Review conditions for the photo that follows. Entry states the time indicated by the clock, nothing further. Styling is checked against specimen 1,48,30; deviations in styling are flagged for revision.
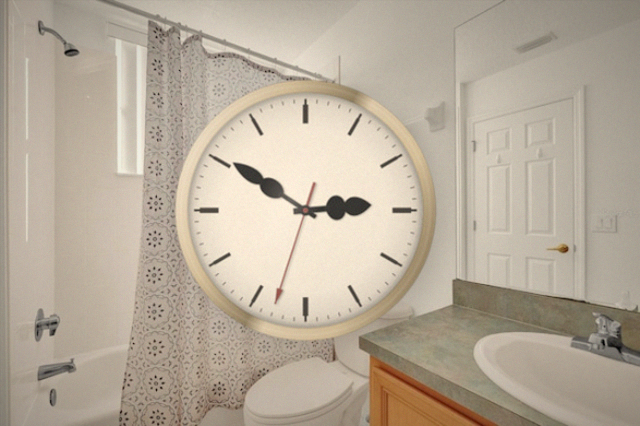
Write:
2,50,33
